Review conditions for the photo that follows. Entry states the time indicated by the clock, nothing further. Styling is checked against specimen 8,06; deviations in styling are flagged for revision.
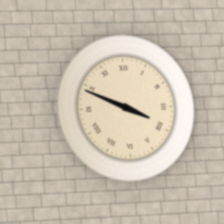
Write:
3,49
